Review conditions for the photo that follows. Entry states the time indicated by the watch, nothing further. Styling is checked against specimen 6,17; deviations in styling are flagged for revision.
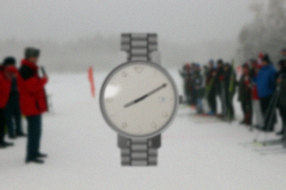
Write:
8,10
